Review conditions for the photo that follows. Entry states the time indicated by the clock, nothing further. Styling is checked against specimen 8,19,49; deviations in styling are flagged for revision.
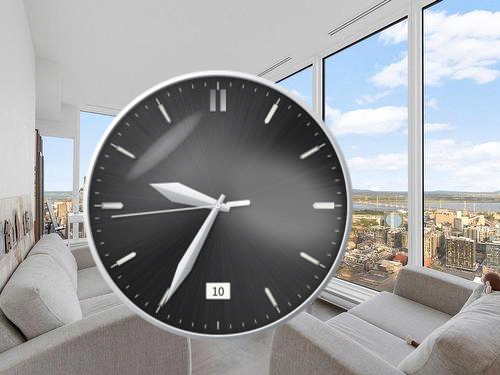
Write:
9,34,44
